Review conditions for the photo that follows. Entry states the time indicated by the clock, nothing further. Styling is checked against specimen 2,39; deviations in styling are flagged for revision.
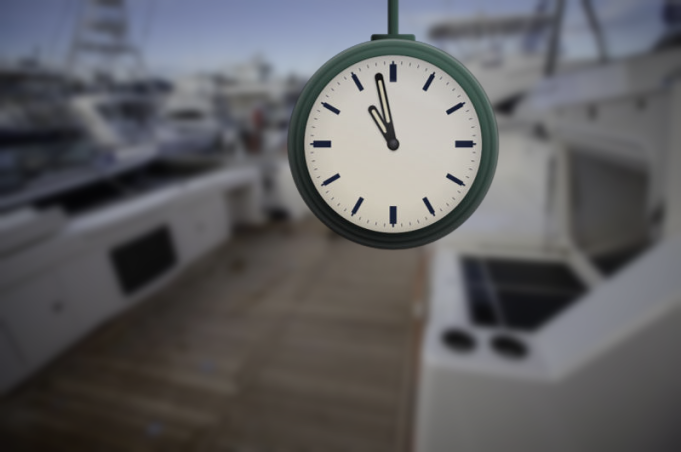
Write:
10,58
